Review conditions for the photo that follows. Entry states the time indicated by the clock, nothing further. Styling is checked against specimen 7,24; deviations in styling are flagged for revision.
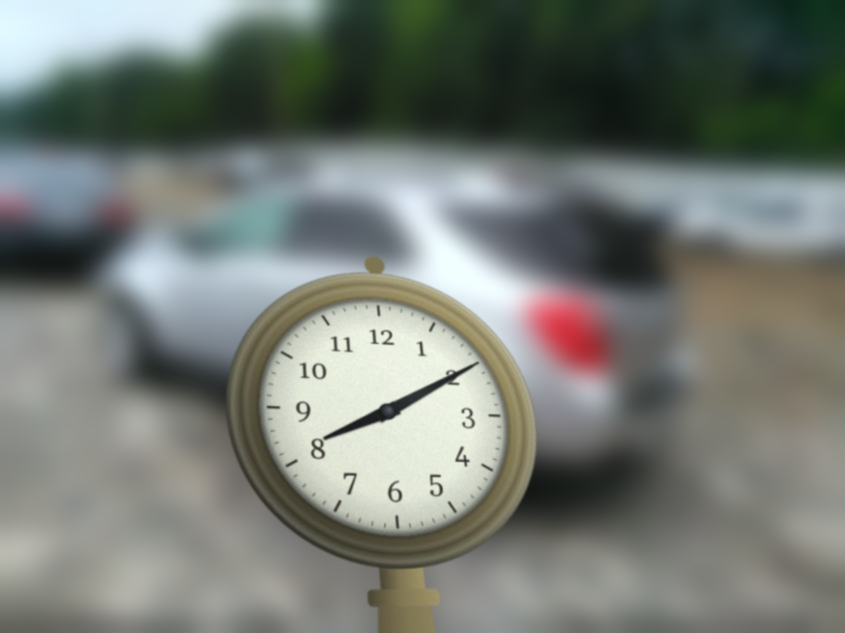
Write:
8,10
